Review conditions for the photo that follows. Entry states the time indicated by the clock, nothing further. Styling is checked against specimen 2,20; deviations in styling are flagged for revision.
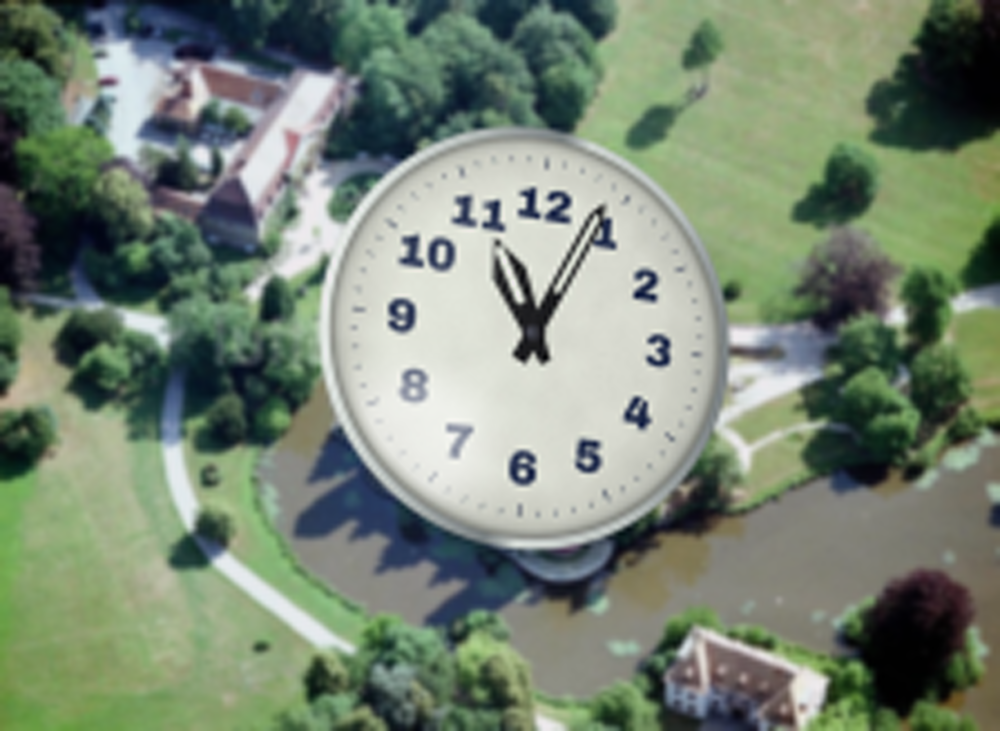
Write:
11,04
